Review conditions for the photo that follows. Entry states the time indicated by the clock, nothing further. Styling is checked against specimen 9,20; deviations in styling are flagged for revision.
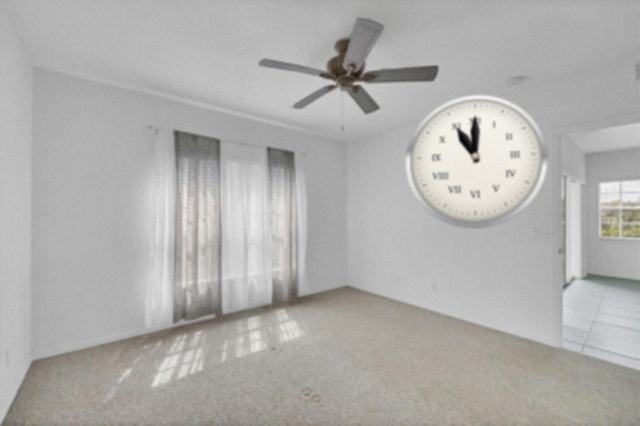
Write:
11,00
